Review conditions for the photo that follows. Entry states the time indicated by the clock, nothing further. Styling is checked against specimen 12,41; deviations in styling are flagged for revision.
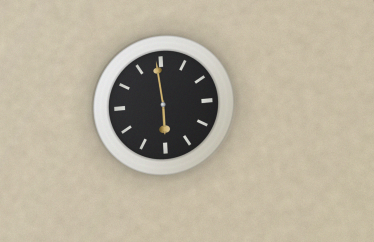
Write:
5,59
